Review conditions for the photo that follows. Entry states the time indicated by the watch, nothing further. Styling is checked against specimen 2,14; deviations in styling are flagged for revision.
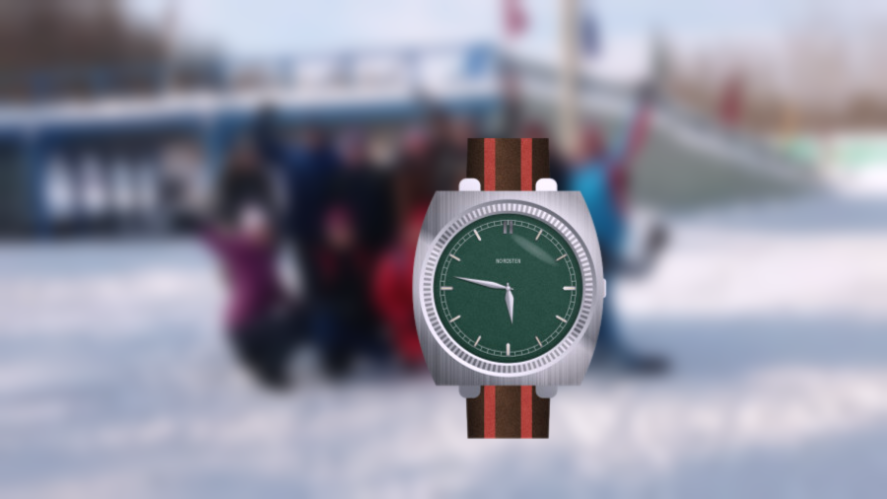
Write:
5,47
